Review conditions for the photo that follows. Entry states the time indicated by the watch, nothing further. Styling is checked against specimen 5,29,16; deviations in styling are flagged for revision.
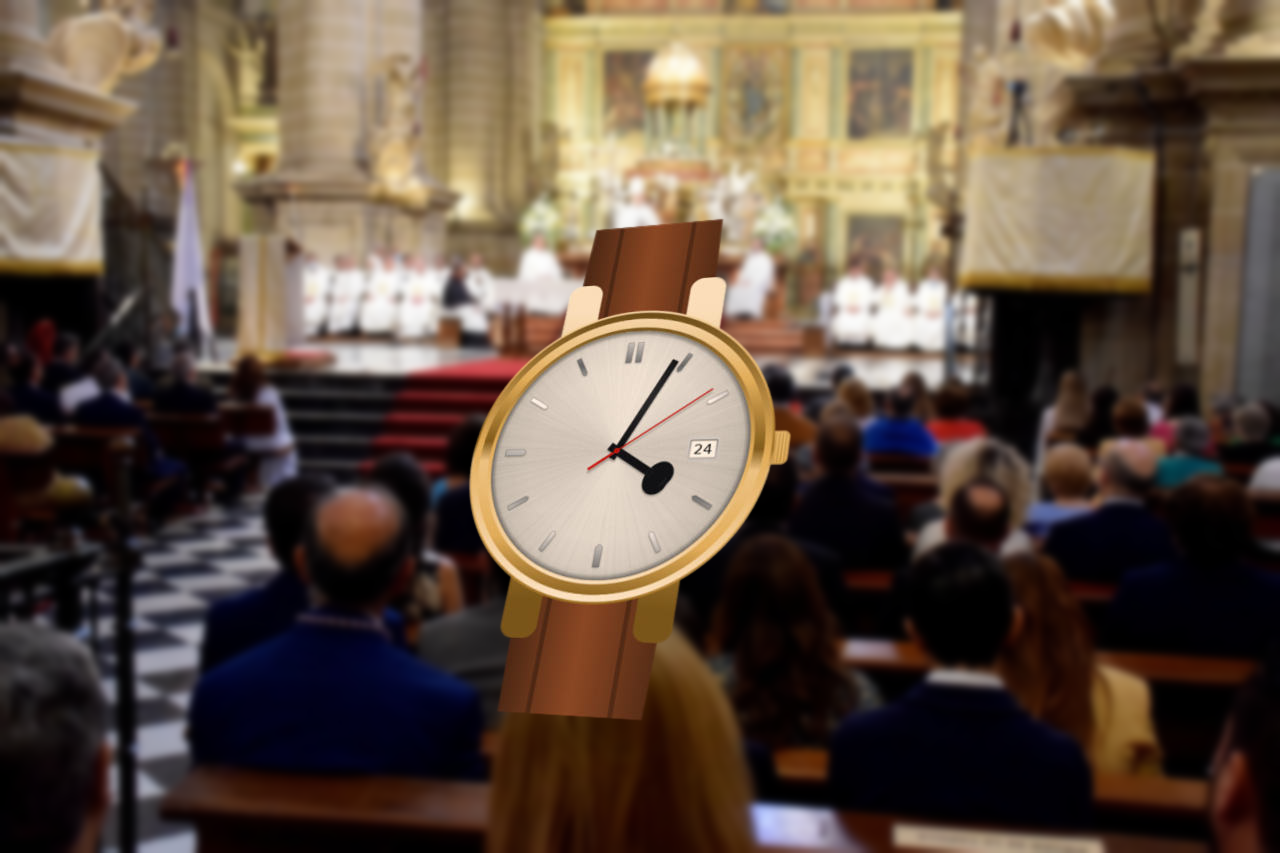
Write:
4,04,09
